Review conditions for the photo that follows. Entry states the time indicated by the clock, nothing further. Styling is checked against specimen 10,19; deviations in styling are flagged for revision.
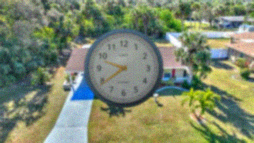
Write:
9,39
